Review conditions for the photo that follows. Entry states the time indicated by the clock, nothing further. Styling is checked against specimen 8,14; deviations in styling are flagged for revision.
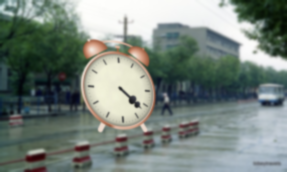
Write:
4,22
